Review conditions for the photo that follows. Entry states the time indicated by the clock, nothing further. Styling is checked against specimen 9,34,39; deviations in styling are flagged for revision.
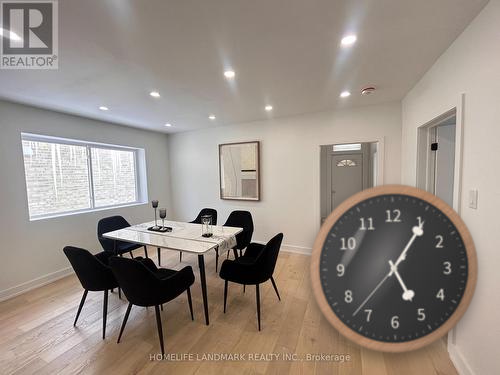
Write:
5,05,37
